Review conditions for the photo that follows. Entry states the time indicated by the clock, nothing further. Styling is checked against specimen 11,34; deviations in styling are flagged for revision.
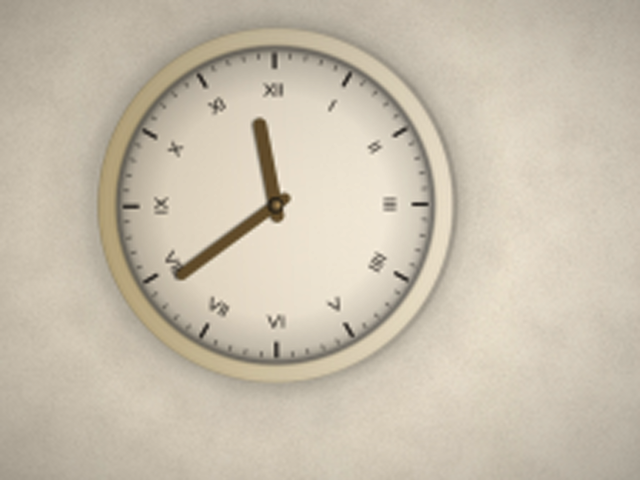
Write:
11,39
